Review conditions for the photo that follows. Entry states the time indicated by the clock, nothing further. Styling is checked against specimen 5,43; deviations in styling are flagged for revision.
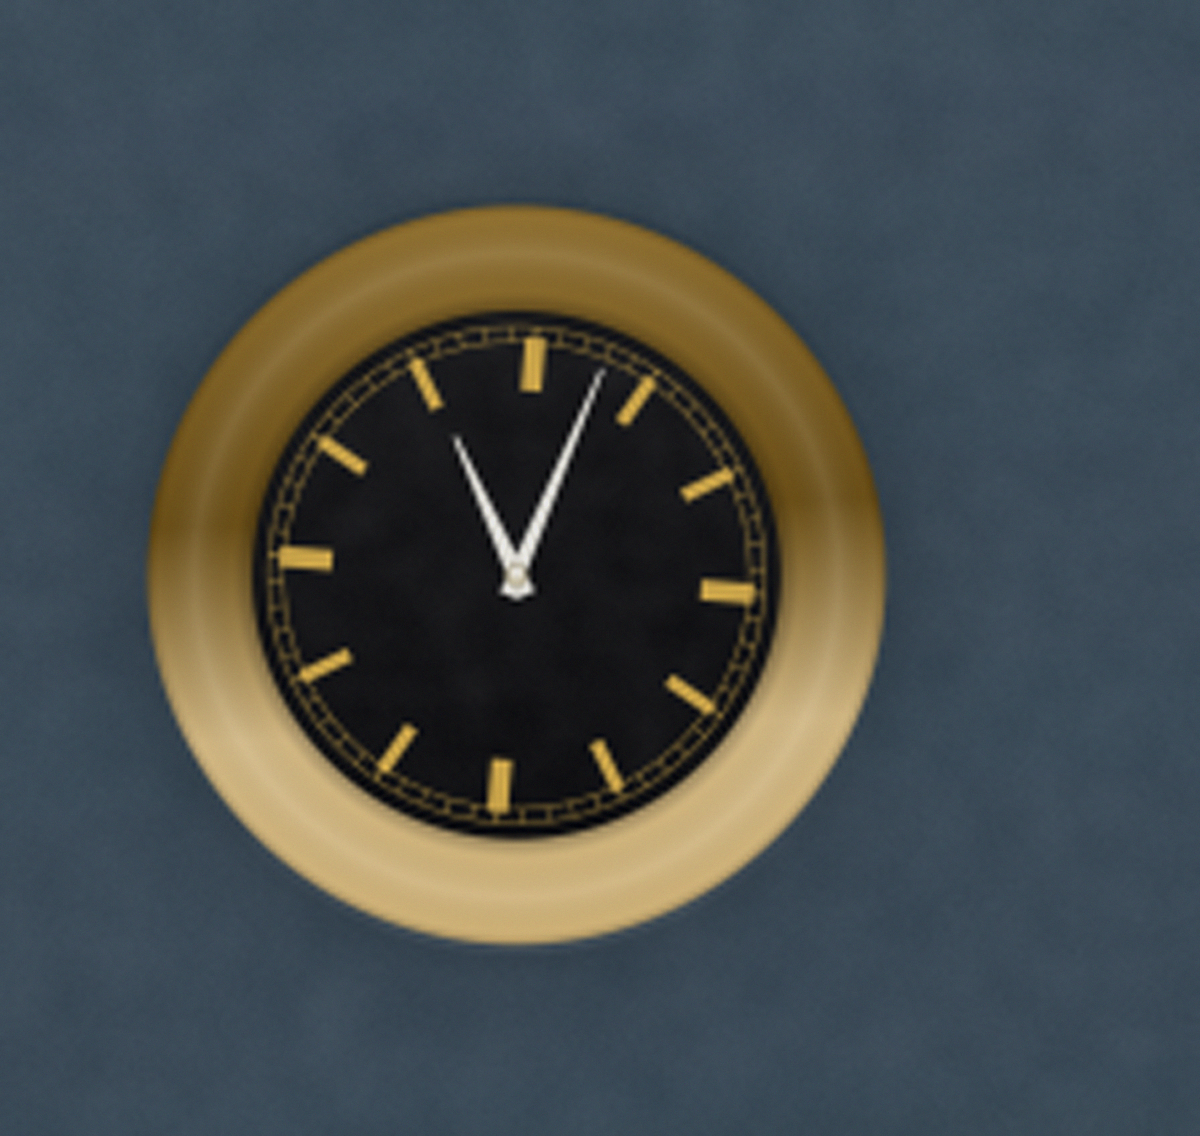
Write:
11,03
